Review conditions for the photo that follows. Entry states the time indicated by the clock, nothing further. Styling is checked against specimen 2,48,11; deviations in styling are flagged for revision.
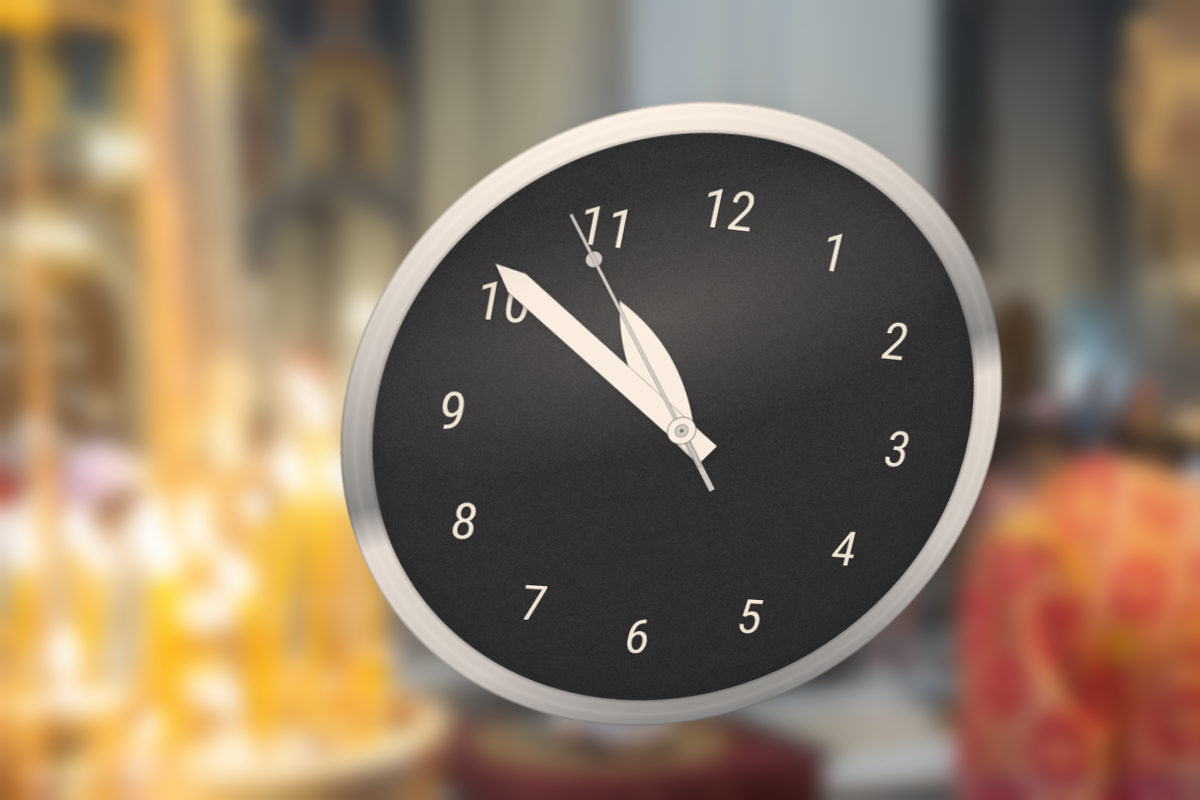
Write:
10,50,54
